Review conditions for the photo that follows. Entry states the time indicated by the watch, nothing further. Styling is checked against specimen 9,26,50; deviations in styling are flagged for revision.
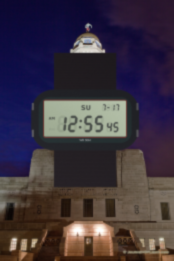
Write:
12,55,45
